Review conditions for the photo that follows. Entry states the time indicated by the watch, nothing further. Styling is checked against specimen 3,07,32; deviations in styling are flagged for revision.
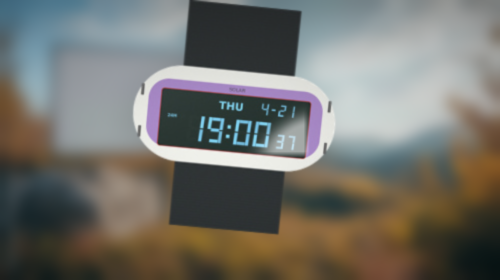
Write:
19,00,37
